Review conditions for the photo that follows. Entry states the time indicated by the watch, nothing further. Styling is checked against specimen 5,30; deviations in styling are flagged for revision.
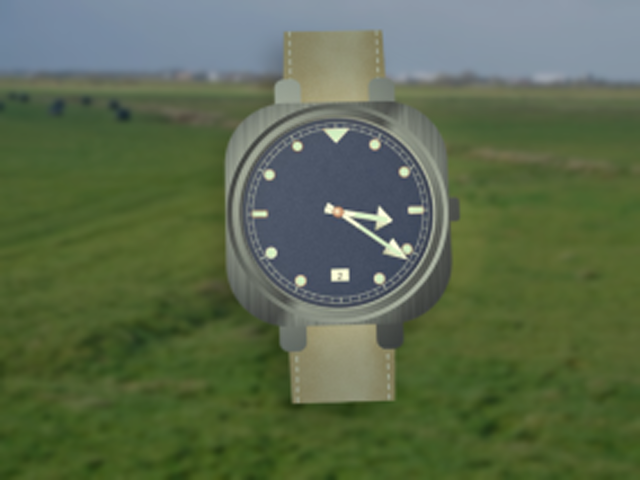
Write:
3,21
